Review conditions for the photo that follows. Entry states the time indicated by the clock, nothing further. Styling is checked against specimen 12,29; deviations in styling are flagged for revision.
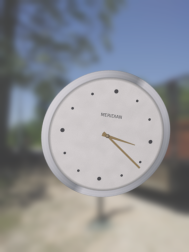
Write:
3,21
